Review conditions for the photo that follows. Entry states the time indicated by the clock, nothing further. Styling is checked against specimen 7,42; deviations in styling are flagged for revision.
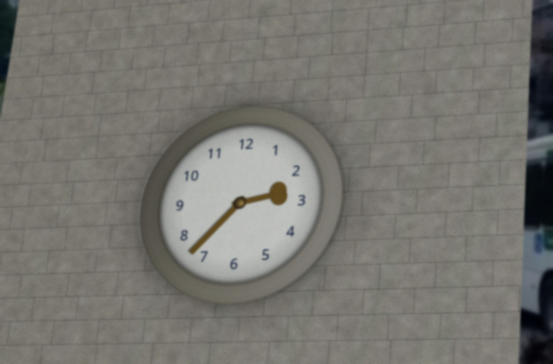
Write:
2,37
